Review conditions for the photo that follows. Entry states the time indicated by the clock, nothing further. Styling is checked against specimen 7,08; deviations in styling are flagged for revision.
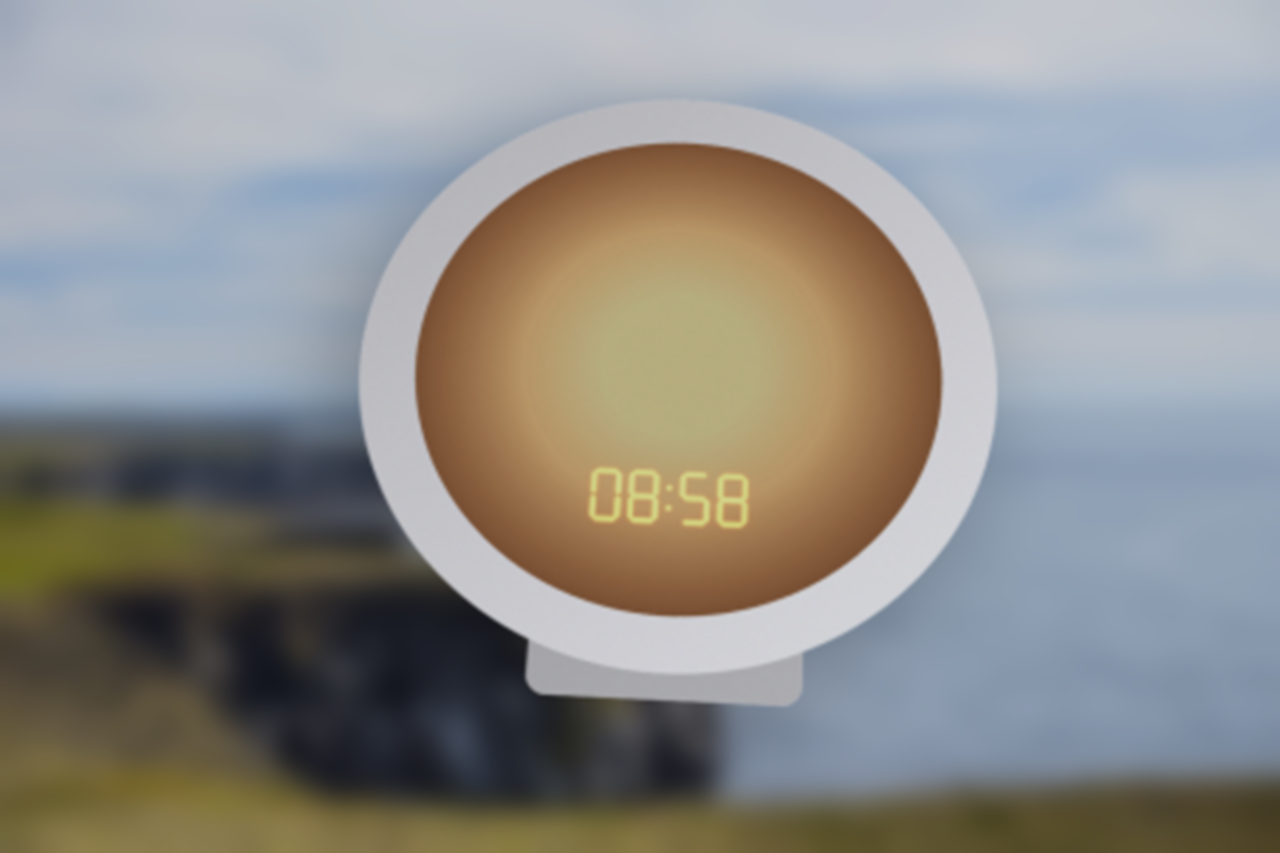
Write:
8,58
